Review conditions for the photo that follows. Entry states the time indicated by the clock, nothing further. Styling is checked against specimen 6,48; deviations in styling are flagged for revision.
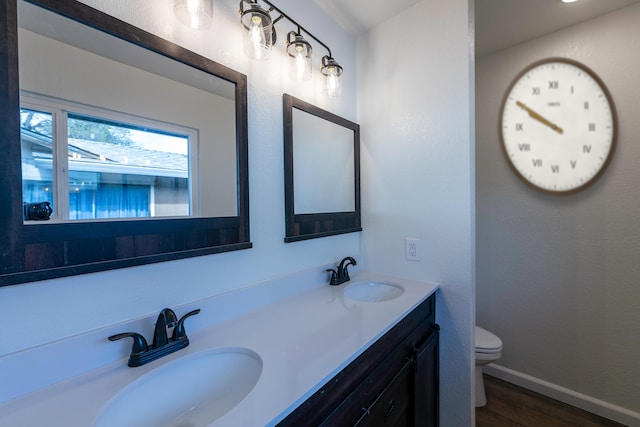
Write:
9,50
